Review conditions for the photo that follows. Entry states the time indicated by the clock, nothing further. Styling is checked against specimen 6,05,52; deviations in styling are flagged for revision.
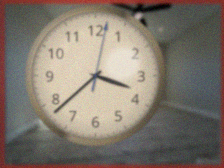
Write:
3,38,02
